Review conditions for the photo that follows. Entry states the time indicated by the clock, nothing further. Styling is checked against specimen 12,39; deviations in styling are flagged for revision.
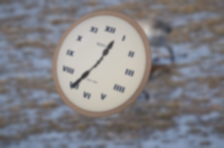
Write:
12,35
